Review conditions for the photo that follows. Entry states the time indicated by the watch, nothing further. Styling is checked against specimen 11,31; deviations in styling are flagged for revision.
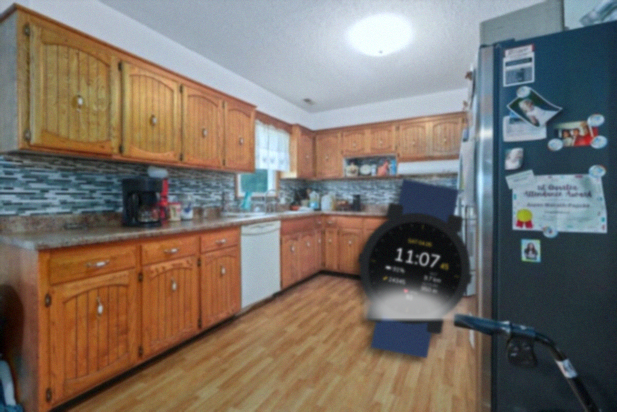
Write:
11,07
